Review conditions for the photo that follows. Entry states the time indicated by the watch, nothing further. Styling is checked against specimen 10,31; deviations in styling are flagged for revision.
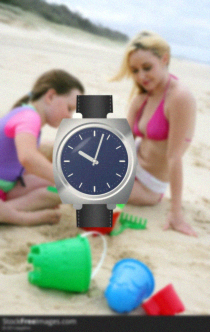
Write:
10,03
